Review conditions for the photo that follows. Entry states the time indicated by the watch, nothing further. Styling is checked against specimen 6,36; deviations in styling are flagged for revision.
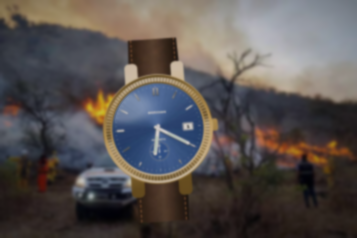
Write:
6,20
